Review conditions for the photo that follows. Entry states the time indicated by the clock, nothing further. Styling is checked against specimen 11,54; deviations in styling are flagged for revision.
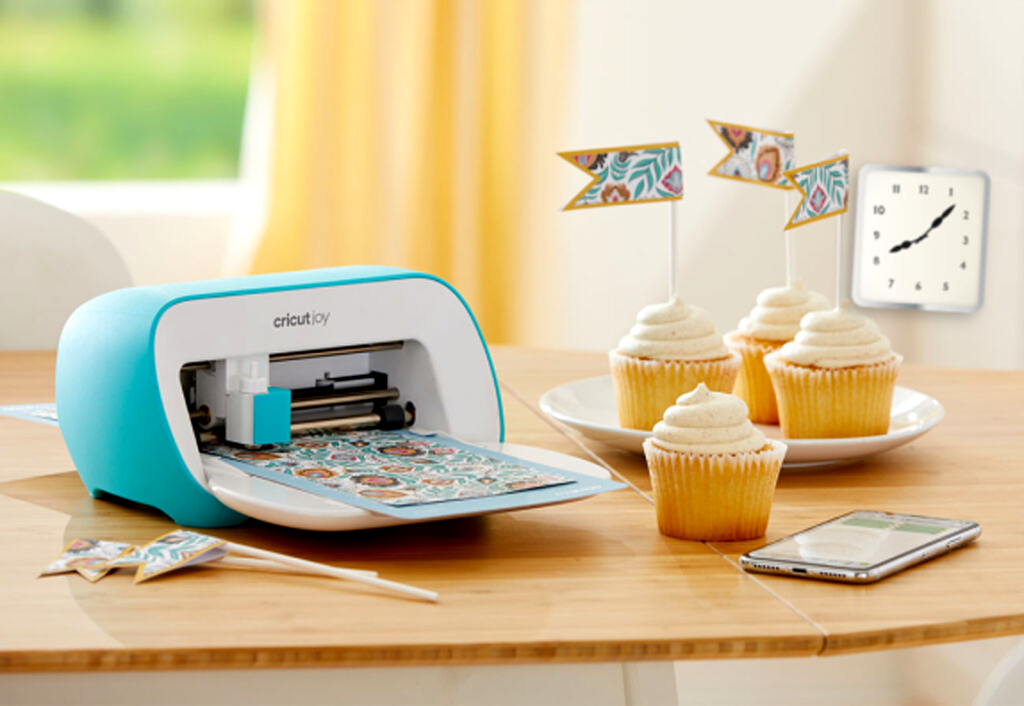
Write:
8,07
